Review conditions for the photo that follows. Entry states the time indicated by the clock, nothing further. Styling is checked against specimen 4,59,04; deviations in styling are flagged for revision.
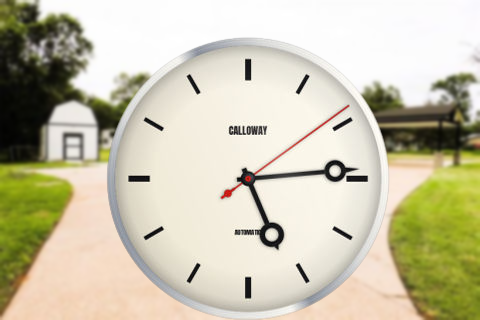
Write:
5,14,09
